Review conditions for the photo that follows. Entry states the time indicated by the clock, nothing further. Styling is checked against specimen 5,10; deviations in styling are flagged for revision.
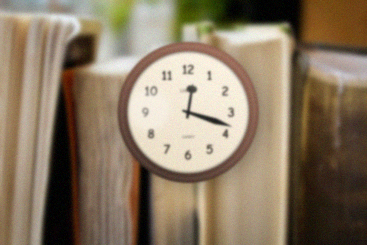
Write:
12,18
